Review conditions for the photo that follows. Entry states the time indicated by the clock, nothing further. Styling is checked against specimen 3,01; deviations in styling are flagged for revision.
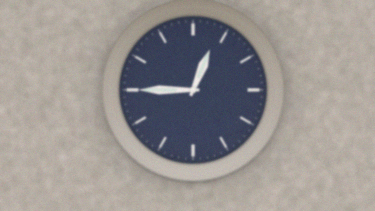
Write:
12,45
